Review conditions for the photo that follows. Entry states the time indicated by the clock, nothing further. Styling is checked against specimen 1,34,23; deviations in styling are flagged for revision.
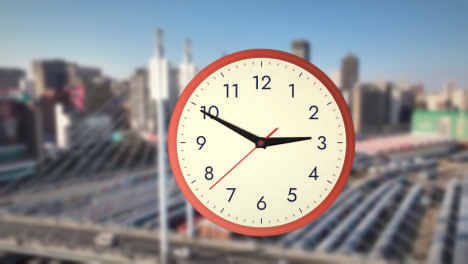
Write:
2,49,38
